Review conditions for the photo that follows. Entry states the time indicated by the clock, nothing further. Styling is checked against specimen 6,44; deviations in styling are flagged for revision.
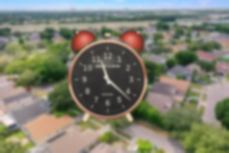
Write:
11,22
